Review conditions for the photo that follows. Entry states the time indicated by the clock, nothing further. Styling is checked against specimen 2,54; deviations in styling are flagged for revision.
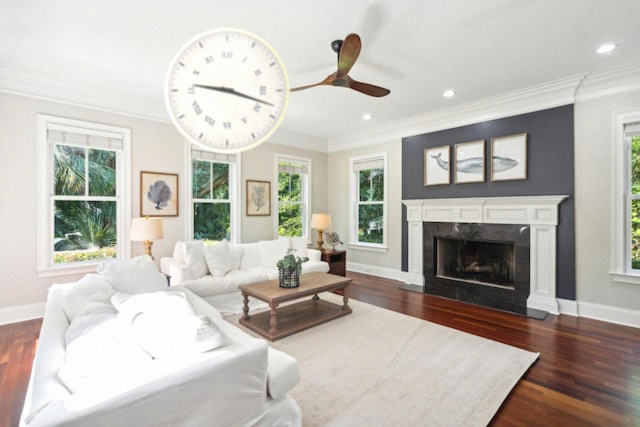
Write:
9,18
